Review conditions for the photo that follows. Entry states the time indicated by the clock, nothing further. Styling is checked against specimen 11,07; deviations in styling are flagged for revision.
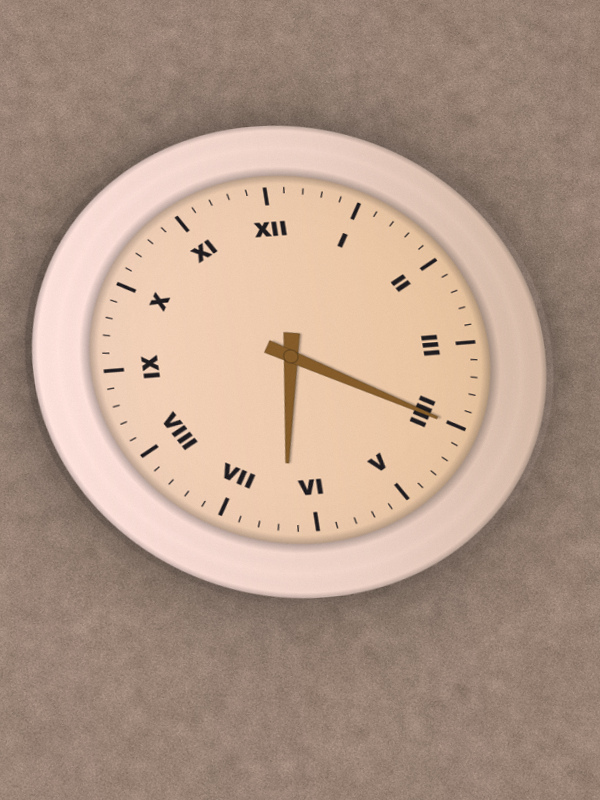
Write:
6,20
